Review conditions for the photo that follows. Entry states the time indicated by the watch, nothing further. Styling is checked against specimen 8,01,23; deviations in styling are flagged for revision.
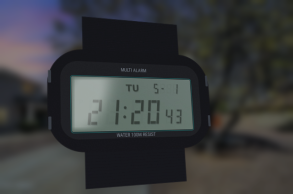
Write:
21,20,43
